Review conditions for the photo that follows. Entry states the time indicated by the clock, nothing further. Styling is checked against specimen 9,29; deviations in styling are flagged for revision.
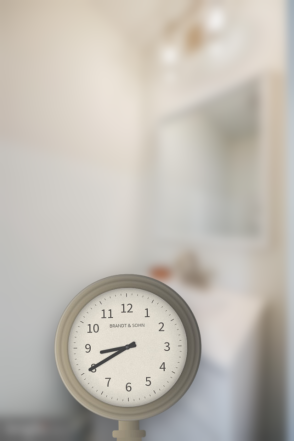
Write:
8,40
